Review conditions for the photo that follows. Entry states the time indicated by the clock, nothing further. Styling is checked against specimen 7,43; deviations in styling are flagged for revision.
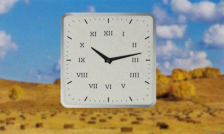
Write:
10,13
